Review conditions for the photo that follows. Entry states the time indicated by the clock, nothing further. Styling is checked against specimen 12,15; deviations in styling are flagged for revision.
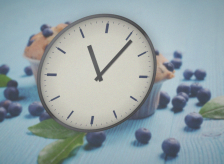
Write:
11,06
